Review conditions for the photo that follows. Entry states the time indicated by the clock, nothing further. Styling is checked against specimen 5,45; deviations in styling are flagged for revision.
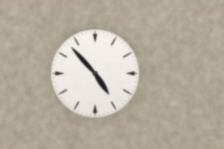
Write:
4,53
